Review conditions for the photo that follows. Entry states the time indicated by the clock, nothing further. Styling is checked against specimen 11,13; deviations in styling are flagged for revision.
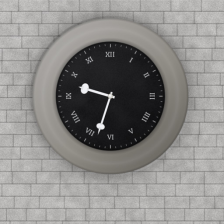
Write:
9,33
